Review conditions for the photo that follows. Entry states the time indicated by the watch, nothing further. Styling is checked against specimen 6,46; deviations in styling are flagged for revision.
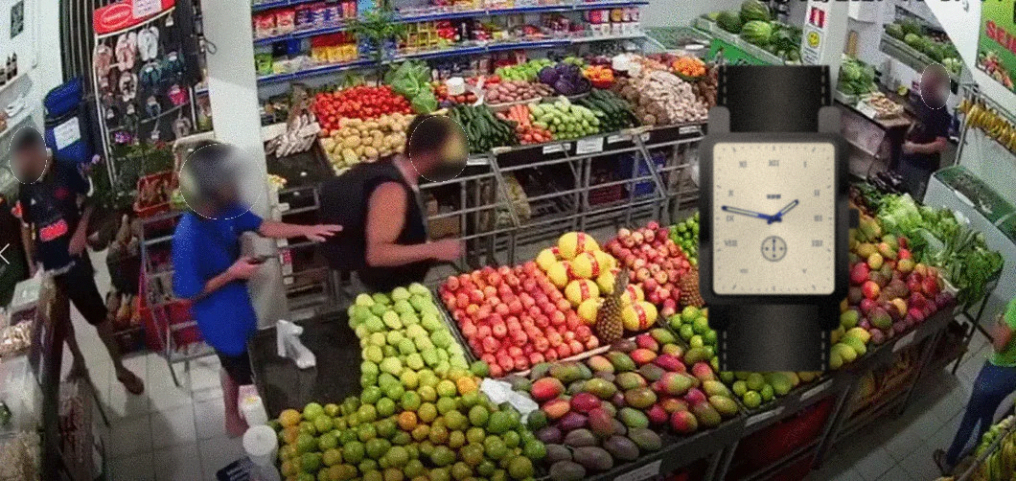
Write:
1,47
